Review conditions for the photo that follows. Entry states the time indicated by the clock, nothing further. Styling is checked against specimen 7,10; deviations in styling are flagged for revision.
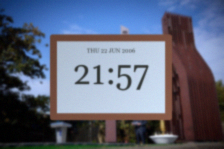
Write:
21,57
